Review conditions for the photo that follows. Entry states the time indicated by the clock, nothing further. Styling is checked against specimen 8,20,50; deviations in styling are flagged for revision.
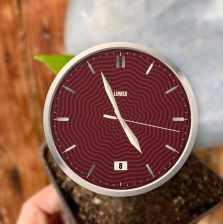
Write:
4,56,17
